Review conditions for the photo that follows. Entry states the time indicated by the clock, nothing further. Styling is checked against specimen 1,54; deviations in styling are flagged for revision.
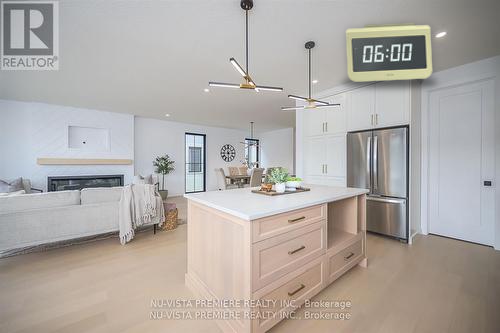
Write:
6,00
